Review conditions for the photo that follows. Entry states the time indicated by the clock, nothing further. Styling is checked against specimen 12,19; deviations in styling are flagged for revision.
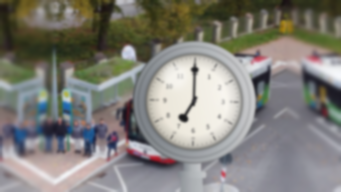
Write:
7,00
